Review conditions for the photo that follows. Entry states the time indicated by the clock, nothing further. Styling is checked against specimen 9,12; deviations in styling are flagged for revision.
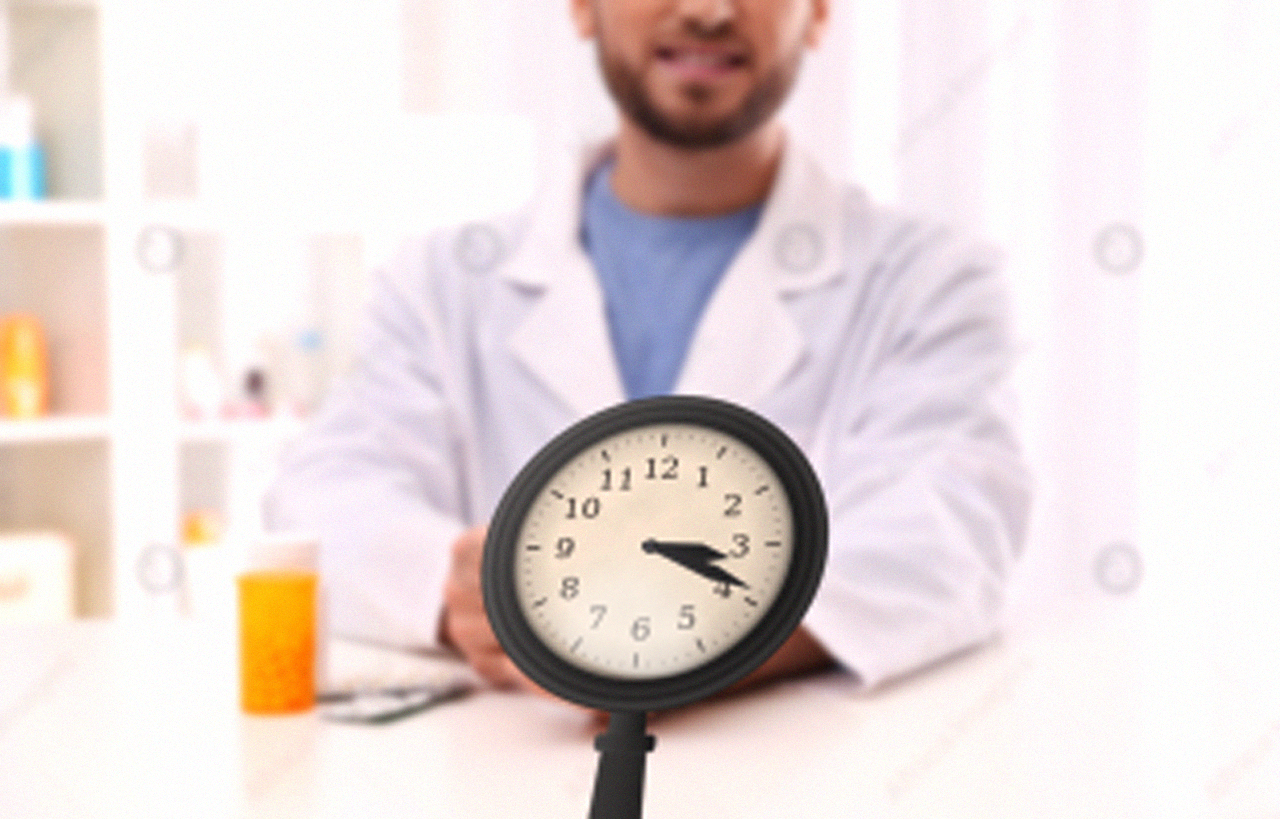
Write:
3,19
